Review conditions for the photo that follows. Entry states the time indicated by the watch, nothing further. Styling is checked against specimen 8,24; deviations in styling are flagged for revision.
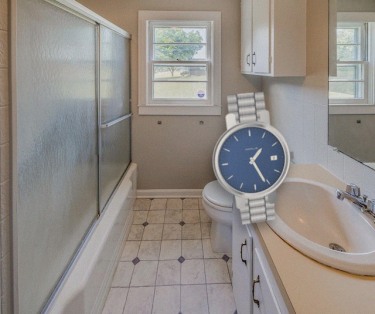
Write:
1,26
